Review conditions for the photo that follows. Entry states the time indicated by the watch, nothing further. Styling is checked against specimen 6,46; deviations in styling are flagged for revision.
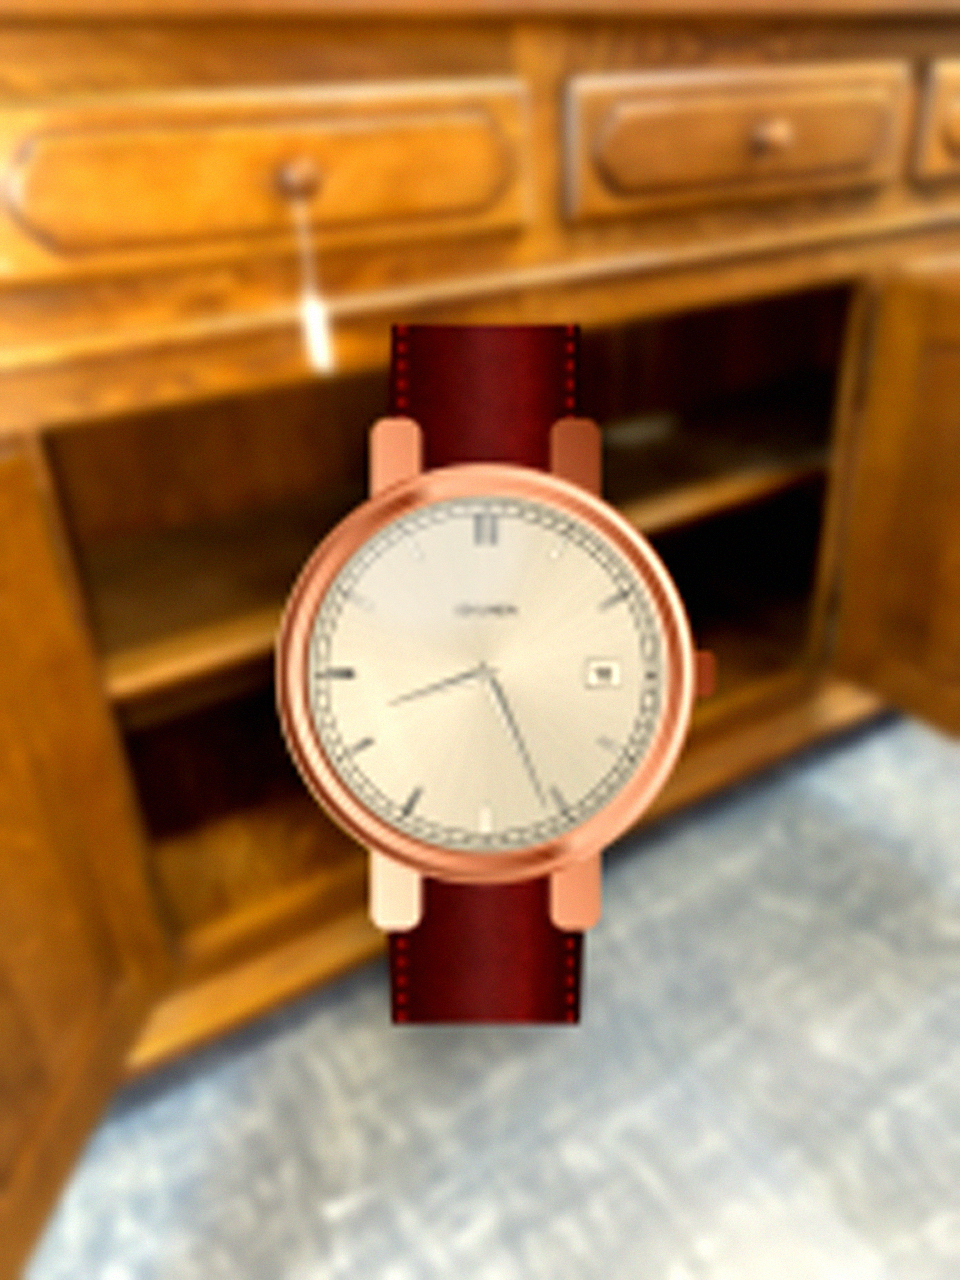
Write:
8,26
